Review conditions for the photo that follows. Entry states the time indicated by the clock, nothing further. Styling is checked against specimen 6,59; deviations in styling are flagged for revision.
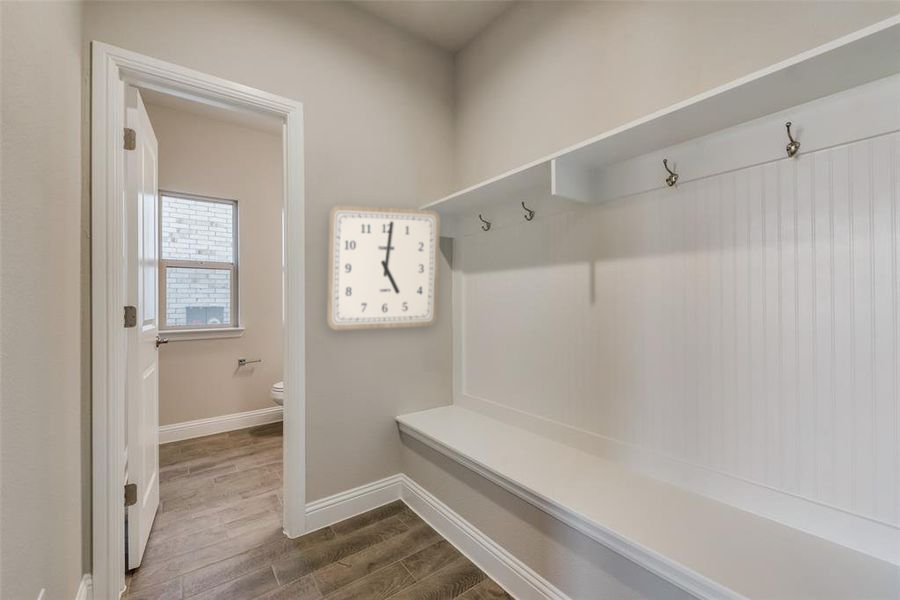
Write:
5,01
